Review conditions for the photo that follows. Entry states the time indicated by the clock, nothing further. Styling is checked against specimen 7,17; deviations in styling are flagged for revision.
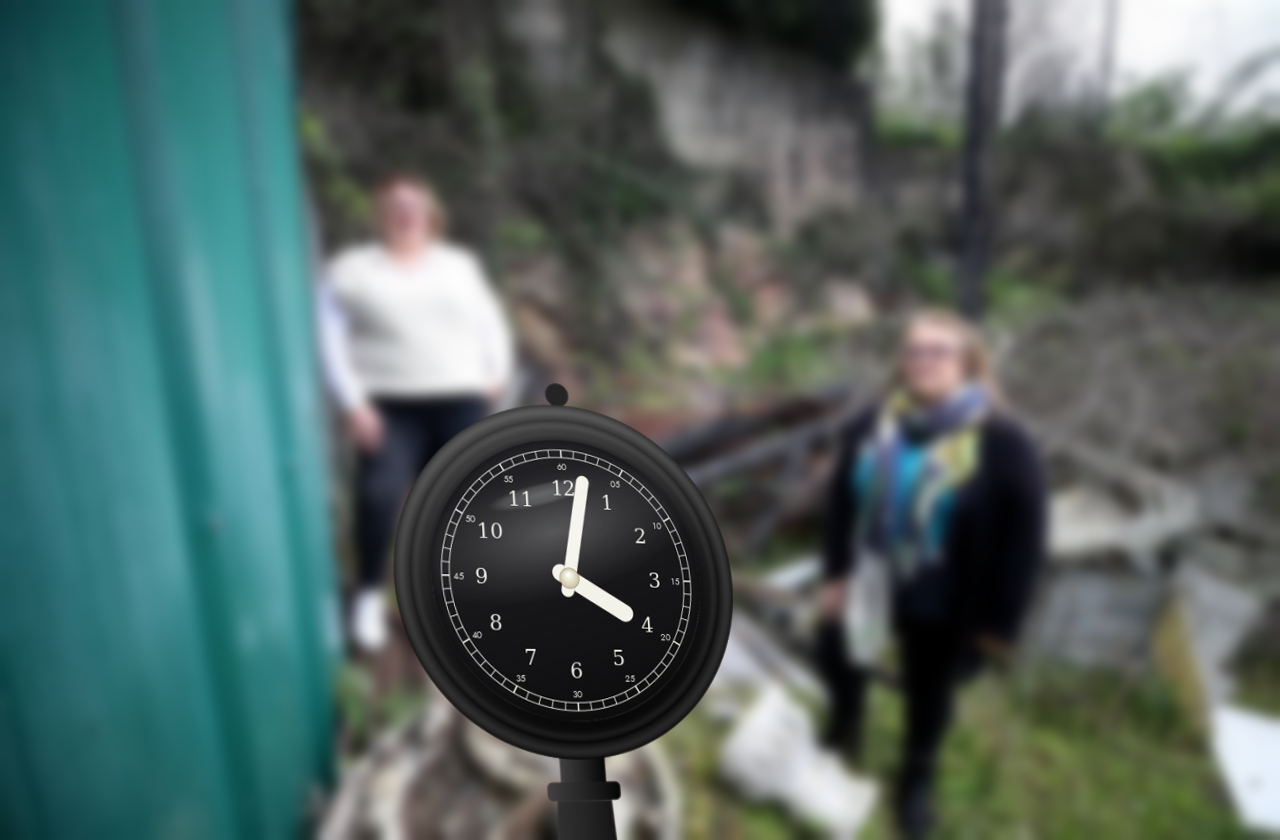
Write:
4,02
